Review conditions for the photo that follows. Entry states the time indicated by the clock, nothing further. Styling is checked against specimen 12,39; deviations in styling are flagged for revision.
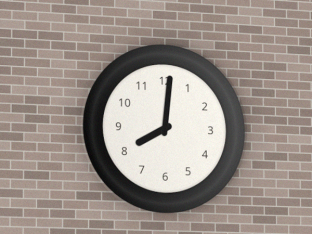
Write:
8,01
